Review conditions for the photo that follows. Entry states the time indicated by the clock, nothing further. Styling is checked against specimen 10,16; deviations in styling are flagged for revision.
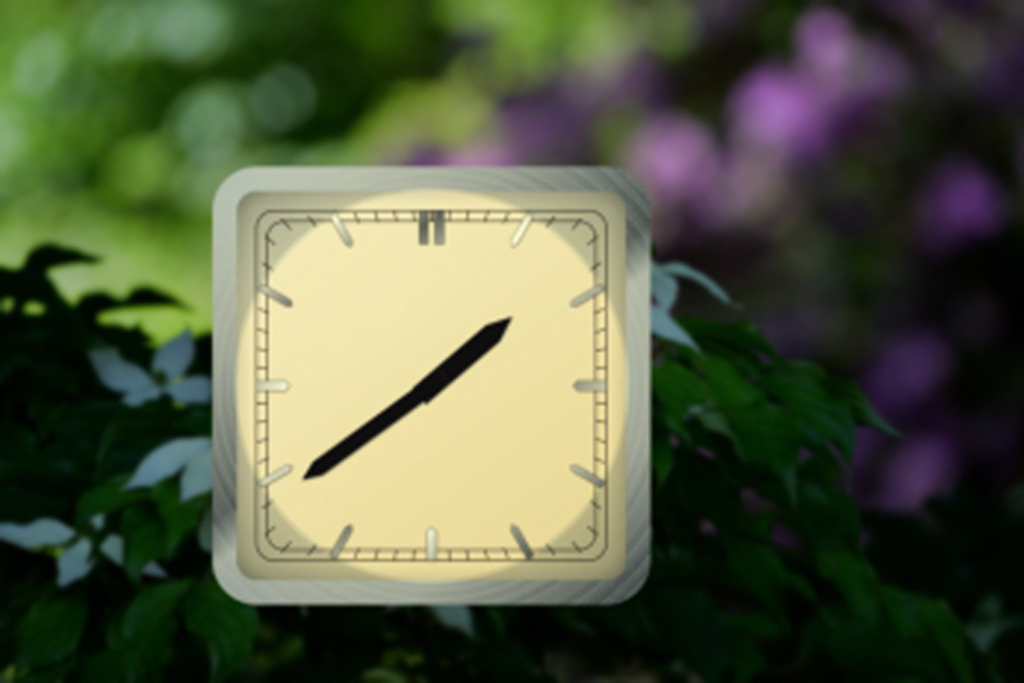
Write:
1,39
